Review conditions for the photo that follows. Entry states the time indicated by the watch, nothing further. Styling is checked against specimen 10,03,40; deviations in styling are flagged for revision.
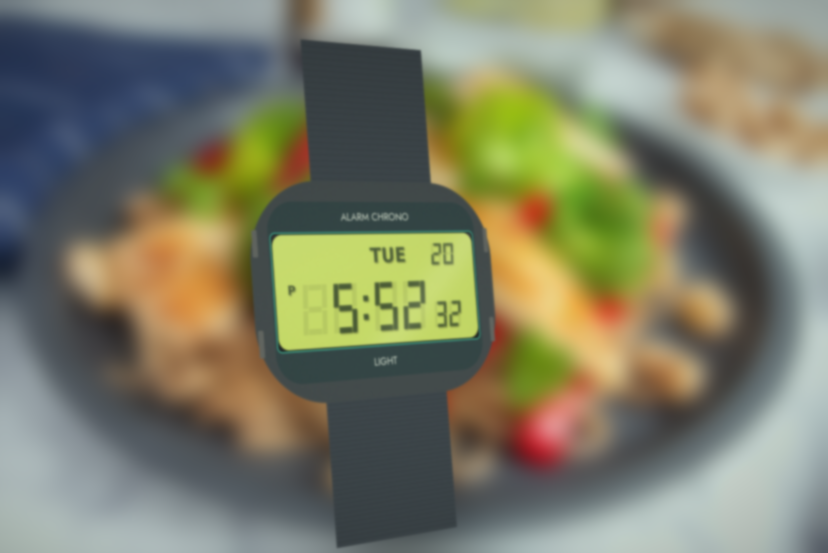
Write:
5,52,32
